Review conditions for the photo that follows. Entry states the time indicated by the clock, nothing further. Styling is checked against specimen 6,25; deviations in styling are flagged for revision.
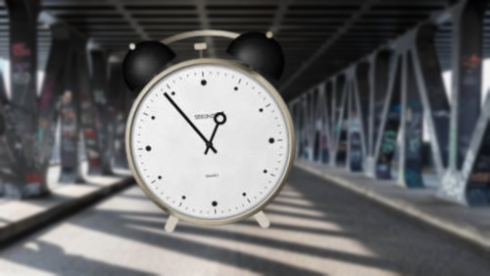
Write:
12,54
